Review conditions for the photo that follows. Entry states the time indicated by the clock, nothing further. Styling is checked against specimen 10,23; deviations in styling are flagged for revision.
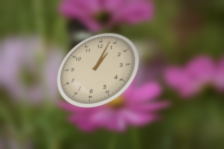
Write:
1,03
